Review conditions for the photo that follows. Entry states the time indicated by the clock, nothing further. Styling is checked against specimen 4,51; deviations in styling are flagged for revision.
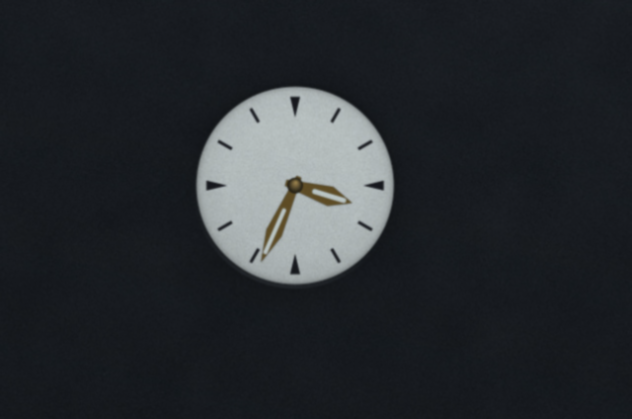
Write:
3,34
